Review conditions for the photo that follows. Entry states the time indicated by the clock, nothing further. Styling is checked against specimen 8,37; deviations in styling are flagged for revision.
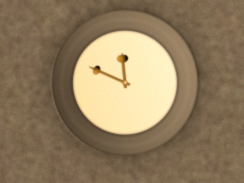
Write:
11,49
